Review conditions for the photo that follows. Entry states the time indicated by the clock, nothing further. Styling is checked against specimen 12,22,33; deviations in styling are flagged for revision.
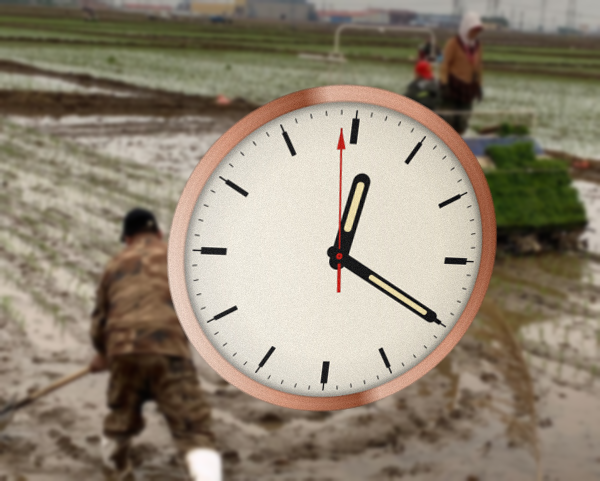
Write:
12,19,59
